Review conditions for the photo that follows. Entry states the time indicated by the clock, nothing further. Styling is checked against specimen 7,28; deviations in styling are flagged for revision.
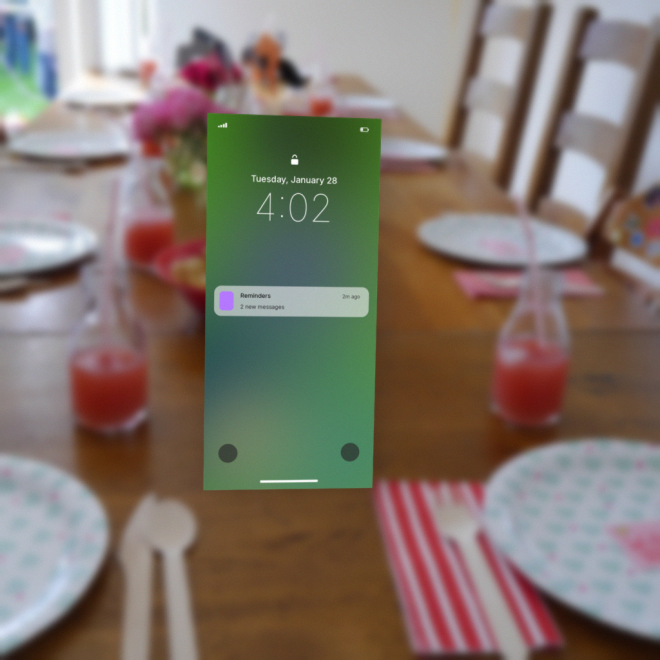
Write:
4,02
